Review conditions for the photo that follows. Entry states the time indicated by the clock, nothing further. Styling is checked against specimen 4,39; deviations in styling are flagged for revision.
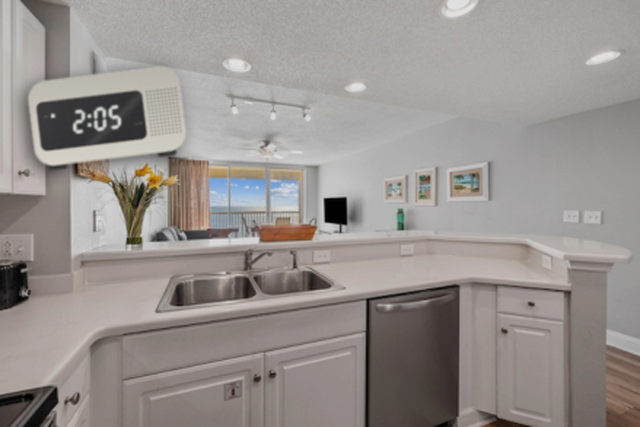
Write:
2,05
